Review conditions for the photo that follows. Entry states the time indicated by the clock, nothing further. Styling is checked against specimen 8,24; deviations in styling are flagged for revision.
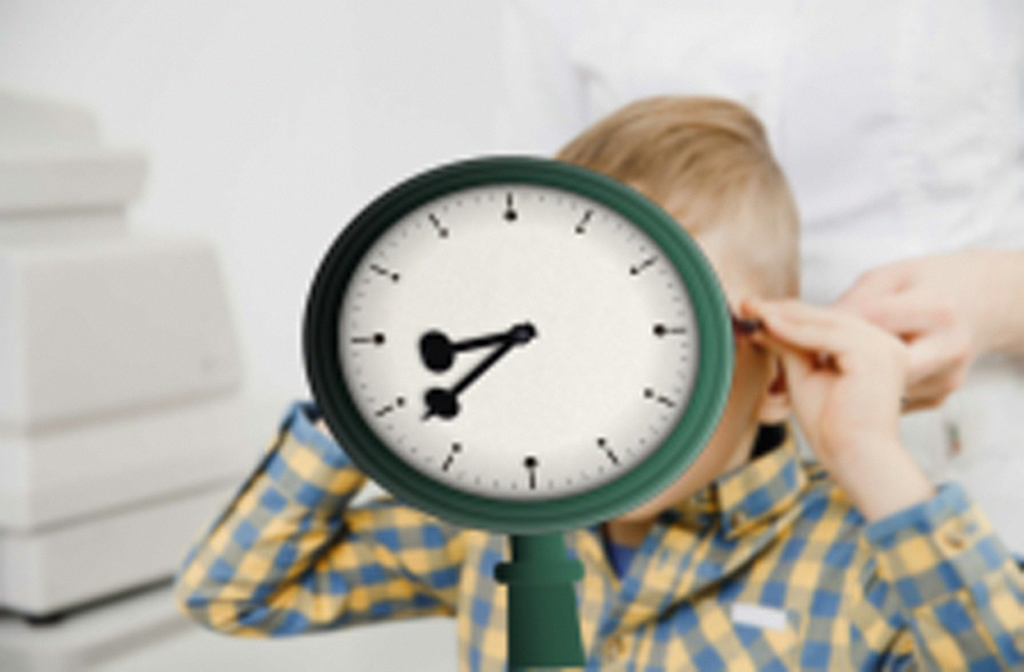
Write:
8,38
